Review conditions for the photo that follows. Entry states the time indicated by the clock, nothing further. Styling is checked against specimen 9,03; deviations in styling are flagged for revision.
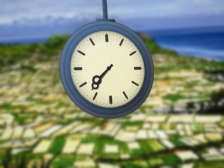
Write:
7,37
